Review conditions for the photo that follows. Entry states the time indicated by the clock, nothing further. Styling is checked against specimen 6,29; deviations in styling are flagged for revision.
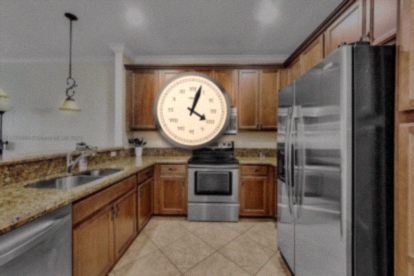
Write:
4,03
